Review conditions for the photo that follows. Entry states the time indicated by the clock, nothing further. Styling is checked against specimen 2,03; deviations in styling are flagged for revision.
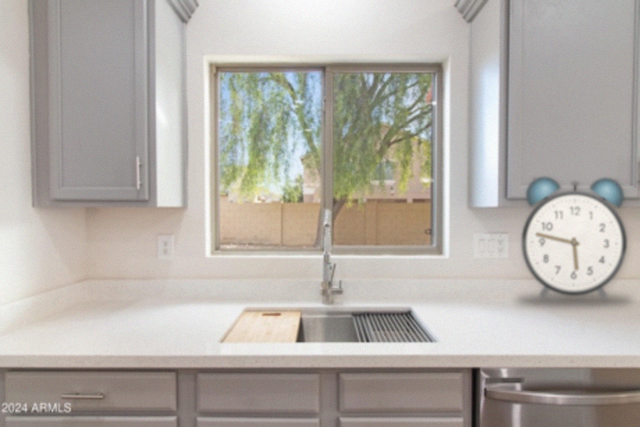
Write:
5,47
